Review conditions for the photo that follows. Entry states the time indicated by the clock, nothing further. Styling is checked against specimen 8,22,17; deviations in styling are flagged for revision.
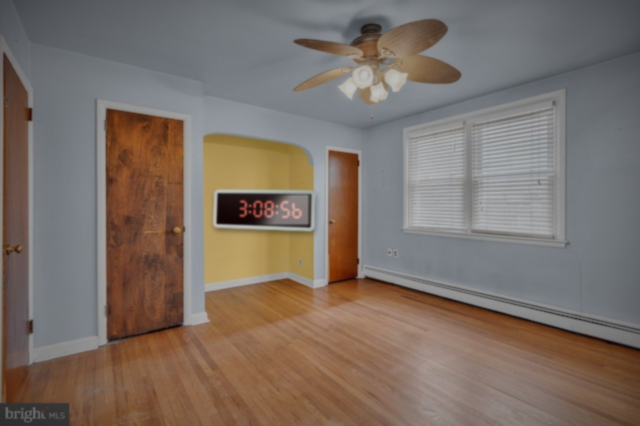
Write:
3,08,56
